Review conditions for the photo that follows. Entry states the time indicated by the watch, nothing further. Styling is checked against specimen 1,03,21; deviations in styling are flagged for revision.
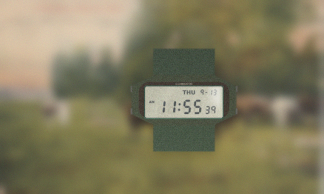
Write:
11,55,39
